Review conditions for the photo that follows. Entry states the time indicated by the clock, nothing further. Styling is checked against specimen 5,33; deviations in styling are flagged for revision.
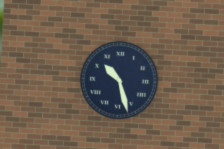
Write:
10,27
